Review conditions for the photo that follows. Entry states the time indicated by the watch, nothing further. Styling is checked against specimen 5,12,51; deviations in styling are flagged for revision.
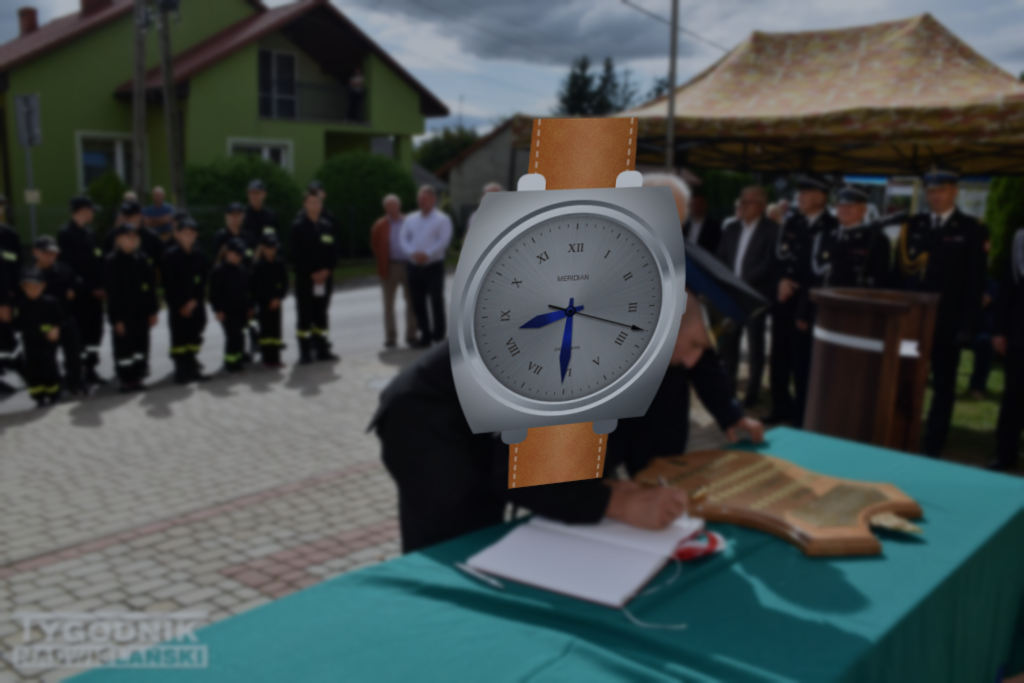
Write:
8,30,18
